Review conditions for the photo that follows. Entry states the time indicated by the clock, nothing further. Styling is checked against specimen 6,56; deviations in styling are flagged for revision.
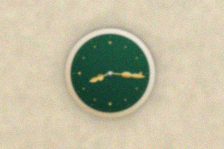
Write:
8,16
